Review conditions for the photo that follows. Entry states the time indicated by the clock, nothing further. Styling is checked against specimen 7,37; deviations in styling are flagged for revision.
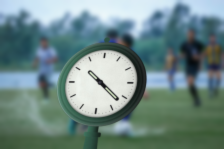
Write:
10,22
